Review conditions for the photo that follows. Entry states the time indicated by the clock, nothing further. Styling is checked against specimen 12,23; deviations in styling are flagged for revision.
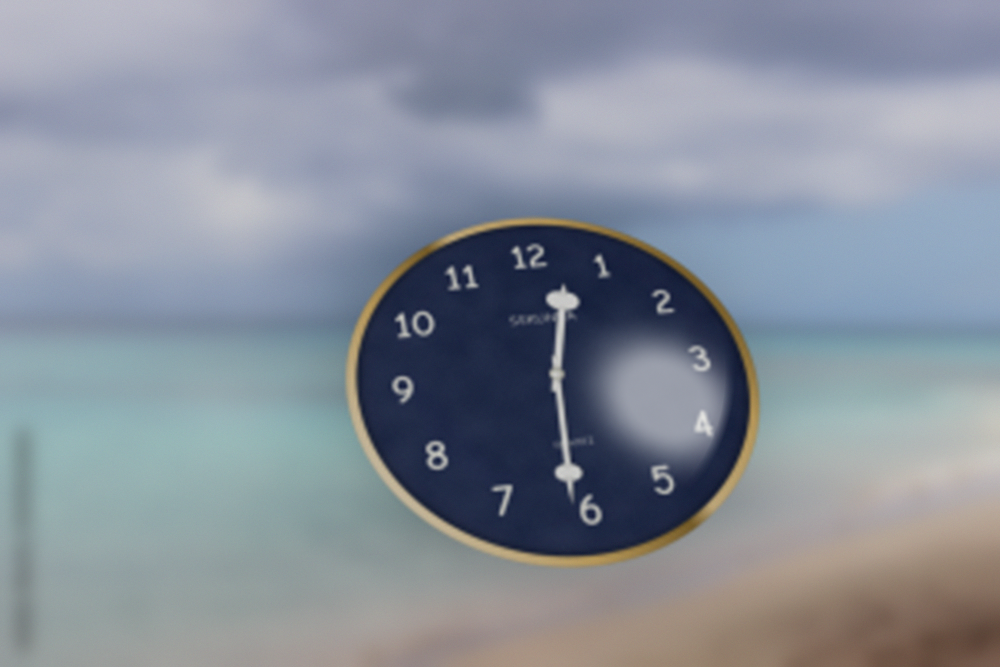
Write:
12,31
